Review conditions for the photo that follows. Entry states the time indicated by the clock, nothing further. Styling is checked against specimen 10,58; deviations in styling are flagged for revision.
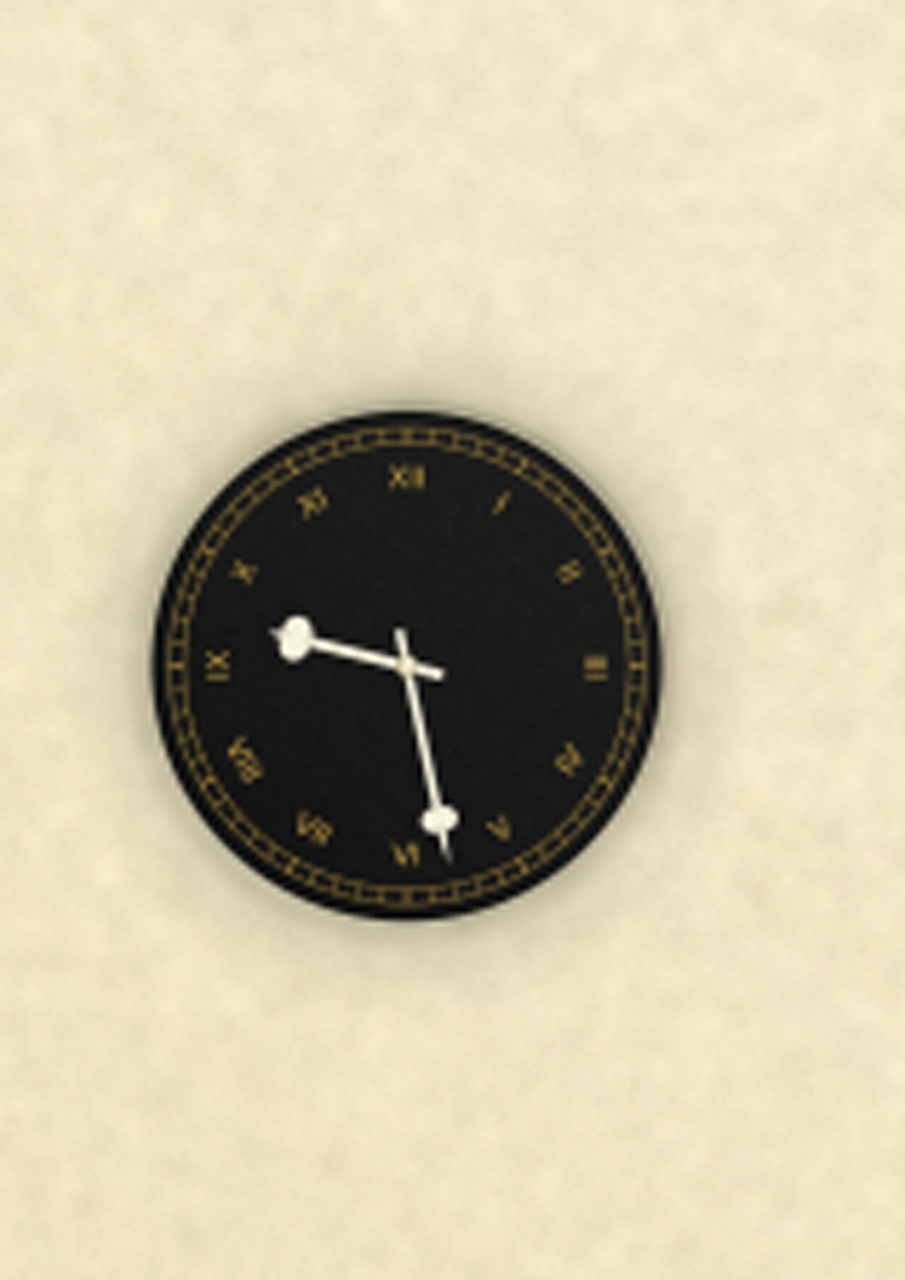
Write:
9,28
